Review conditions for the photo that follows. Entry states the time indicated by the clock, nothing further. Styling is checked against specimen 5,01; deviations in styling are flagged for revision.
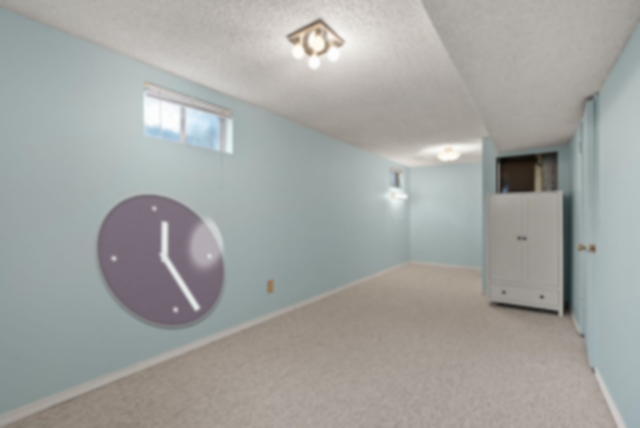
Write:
12,26
